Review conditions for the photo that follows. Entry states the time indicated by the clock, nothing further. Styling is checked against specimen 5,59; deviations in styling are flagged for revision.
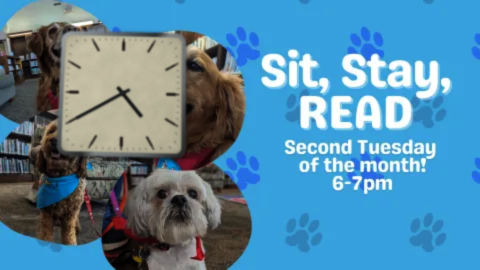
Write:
4,40
